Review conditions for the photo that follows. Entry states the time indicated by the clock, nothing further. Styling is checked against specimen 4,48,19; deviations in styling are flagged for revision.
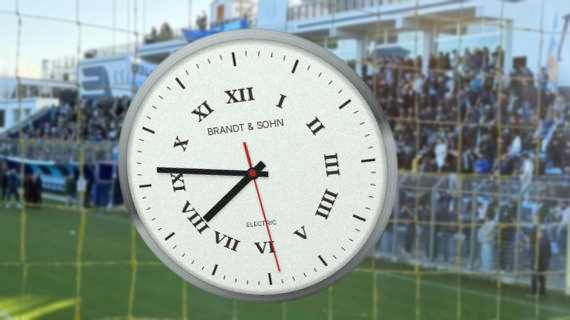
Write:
7,46,29
